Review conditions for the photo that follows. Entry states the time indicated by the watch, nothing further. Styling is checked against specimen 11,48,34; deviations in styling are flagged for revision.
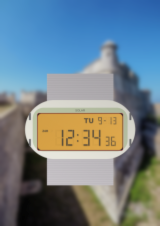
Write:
12,34,36
